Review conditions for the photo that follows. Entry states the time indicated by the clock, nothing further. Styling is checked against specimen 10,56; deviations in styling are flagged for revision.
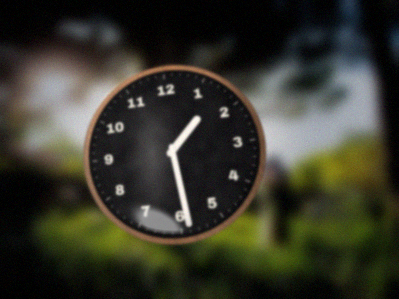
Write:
1,29
